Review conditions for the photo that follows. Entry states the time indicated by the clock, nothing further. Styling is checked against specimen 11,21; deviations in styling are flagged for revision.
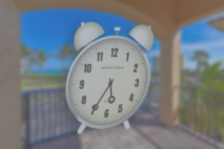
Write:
5,35
